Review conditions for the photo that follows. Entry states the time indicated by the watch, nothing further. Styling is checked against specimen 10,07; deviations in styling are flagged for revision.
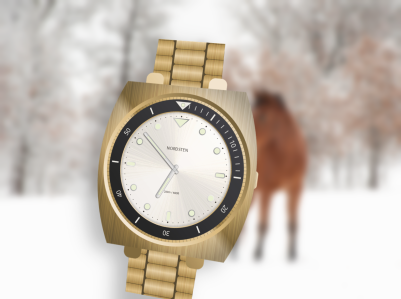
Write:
6,52
